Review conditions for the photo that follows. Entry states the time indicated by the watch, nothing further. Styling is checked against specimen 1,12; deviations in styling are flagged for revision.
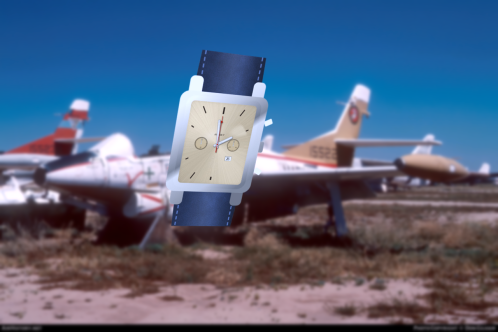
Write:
1,59
